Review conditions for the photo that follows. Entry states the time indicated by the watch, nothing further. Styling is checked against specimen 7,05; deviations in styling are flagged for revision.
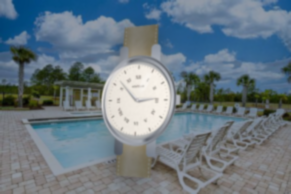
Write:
2,52
